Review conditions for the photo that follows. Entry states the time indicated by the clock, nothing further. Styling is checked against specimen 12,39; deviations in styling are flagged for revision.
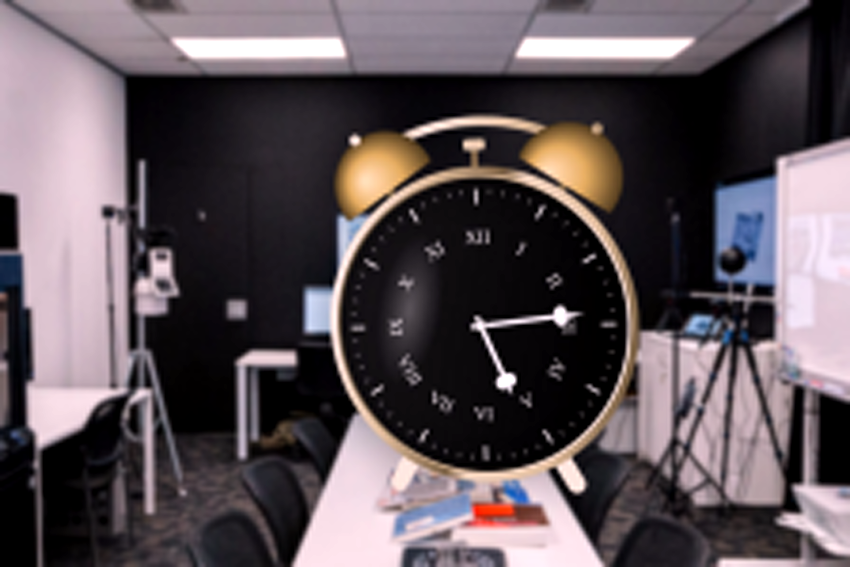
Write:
5,14
